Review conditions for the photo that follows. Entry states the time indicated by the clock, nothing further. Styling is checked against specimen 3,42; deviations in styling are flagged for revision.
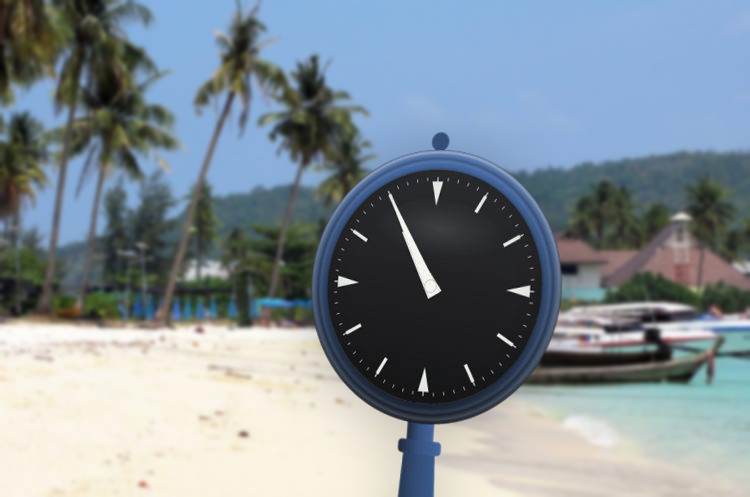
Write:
10,55
